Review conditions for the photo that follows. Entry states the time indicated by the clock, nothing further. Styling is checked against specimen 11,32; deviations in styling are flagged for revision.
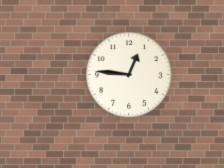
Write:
12,46
